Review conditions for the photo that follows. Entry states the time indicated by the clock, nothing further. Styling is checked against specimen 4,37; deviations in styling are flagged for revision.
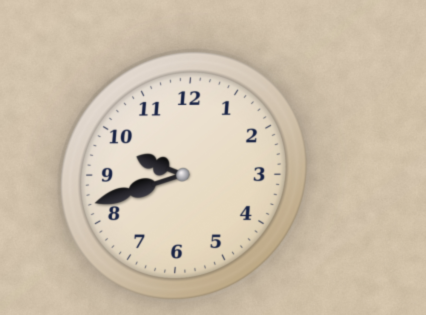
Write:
9,42
